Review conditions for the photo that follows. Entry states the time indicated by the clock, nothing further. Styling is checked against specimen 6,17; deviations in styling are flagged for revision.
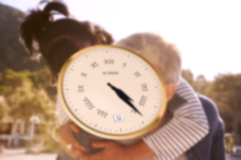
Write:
4,24
